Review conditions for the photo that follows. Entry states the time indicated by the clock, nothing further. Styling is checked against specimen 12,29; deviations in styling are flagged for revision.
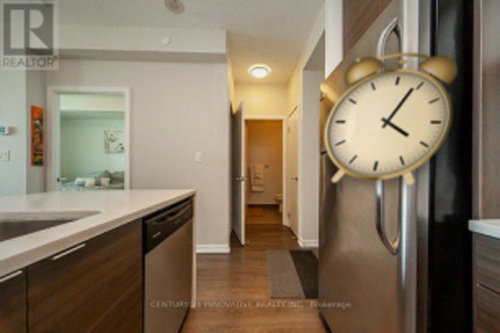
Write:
4,04
